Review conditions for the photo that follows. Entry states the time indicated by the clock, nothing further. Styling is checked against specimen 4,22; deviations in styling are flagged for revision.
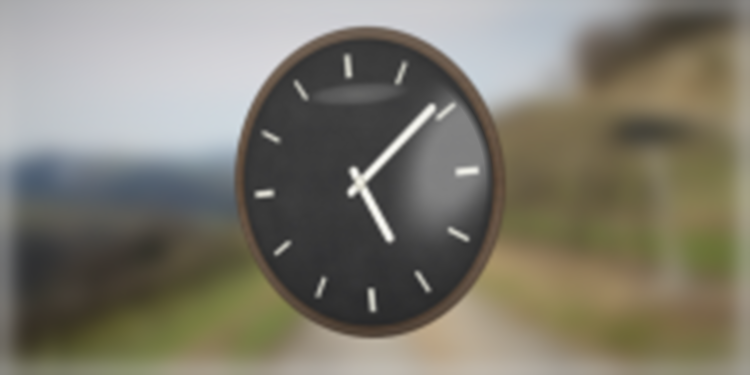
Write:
5,09
